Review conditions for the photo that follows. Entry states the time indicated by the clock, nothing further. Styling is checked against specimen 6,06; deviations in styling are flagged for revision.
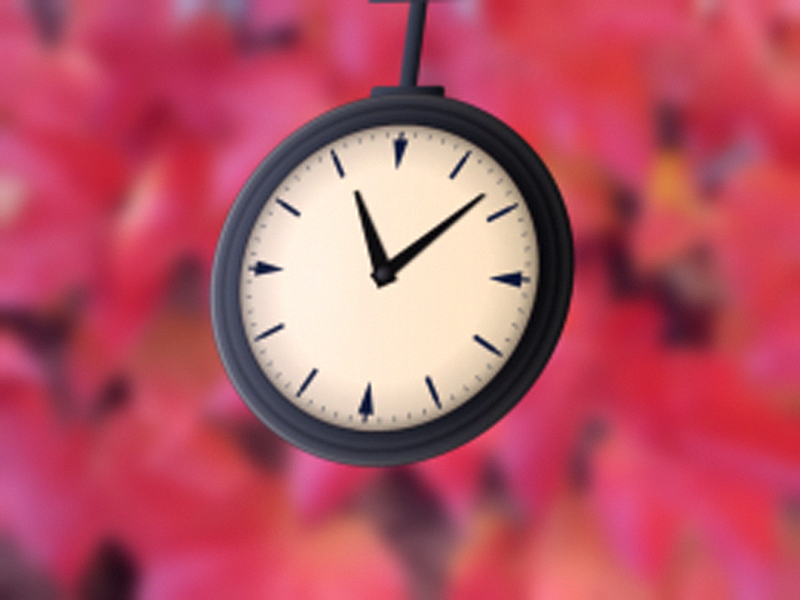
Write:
11,08
